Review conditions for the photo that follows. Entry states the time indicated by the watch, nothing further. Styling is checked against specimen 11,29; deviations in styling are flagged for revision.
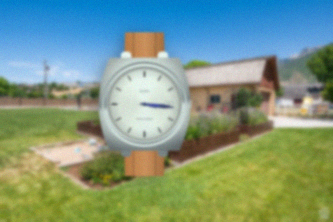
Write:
3,16
